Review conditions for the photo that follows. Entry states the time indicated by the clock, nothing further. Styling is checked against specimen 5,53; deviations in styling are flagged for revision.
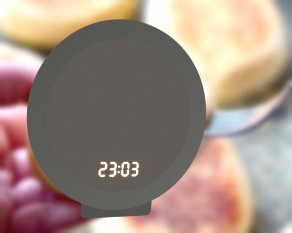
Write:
23,03
